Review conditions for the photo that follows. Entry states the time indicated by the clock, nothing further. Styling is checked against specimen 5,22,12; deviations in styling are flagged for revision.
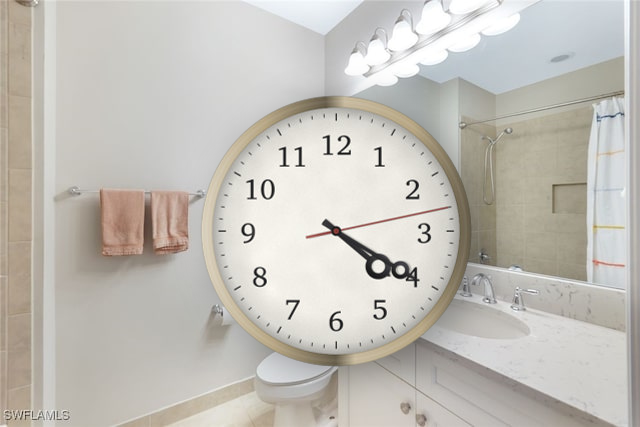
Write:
4,20,13
